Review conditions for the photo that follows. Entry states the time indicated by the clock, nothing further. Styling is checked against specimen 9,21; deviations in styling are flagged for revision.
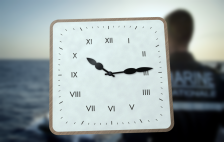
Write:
10,14
